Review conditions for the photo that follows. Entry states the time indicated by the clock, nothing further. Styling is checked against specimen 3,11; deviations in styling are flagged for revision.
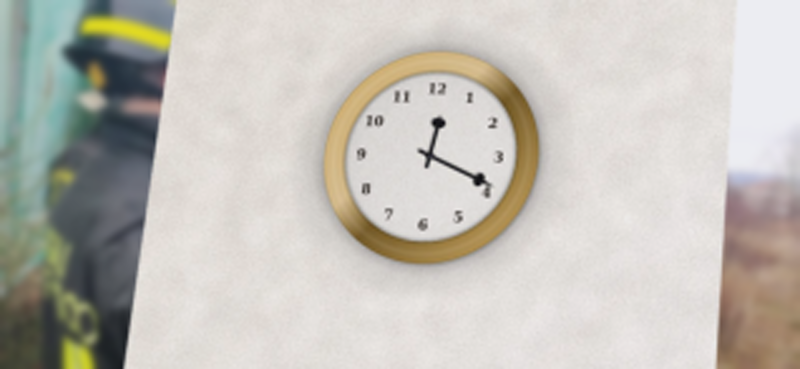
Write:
12,19
